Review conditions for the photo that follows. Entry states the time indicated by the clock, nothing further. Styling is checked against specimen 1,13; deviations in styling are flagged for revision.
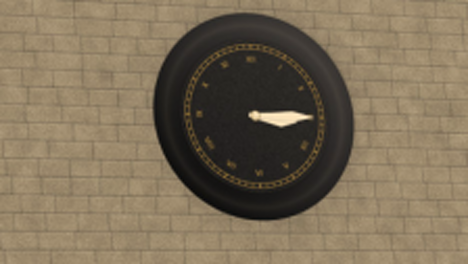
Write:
3,15
